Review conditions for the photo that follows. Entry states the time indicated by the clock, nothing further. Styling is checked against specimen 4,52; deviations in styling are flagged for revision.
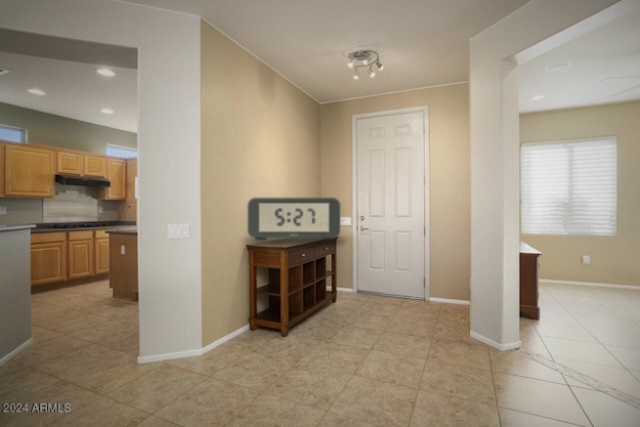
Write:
5,27
